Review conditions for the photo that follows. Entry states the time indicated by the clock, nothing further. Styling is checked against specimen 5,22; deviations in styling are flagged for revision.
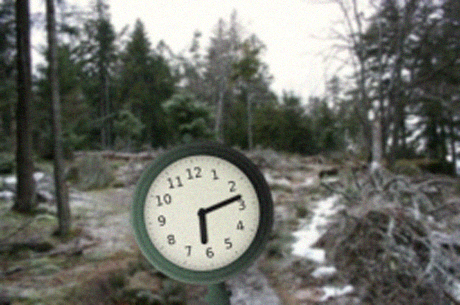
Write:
6,13
